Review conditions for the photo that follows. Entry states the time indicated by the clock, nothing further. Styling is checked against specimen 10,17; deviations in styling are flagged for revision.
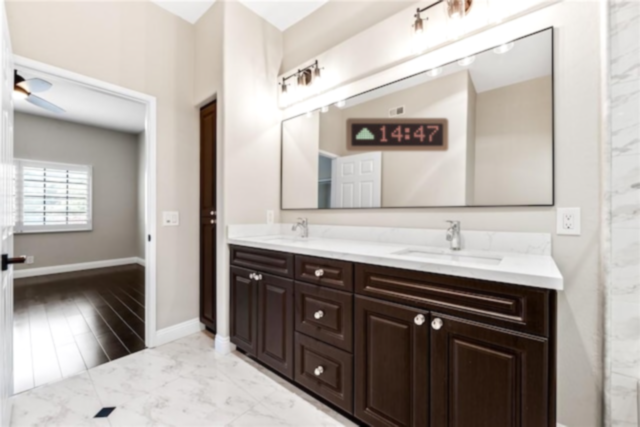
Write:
14,47
